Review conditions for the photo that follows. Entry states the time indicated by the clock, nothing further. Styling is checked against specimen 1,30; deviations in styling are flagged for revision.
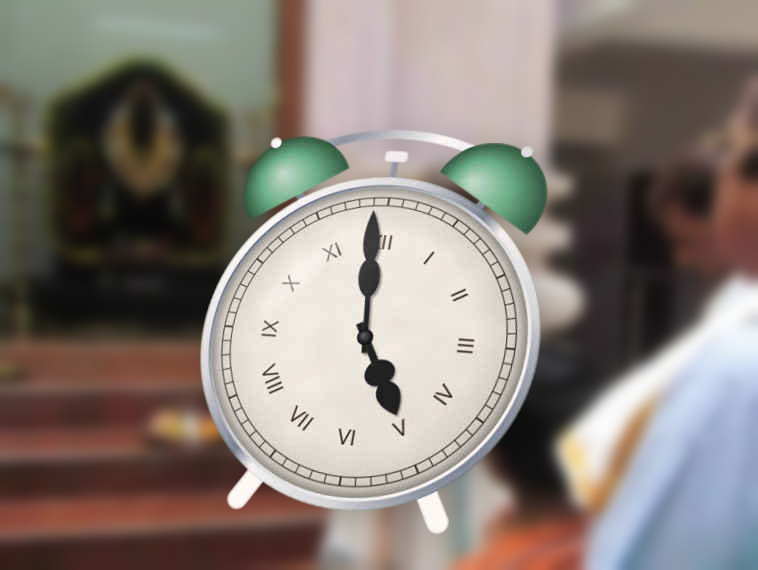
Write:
4,59
